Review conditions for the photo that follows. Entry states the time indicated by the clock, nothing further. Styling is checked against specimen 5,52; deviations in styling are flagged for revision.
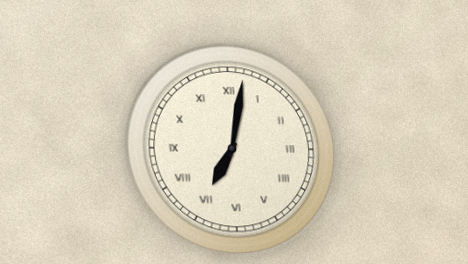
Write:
7,02
